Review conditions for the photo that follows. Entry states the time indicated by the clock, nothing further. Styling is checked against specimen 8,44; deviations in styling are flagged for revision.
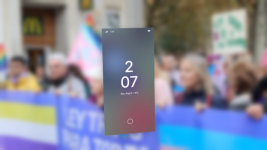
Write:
2,07
